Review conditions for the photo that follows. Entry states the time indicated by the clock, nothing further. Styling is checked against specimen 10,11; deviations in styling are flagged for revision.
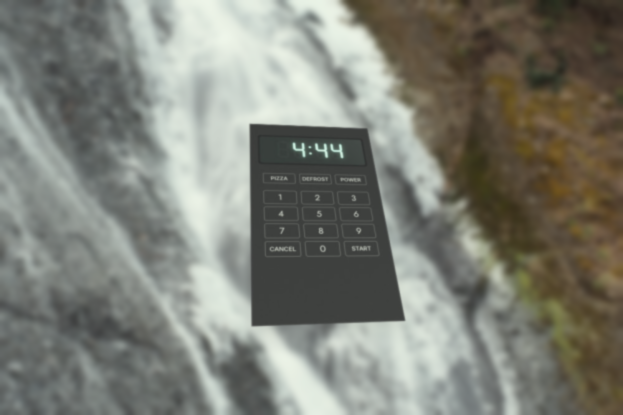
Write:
4,44
